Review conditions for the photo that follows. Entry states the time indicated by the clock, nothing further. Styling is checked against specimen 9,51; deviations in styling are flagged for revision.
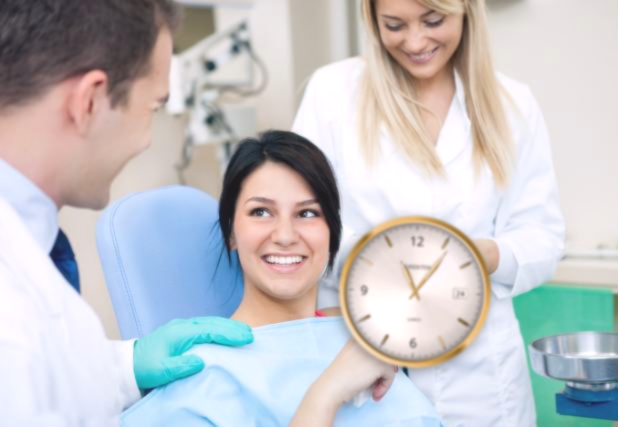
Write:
11,06
